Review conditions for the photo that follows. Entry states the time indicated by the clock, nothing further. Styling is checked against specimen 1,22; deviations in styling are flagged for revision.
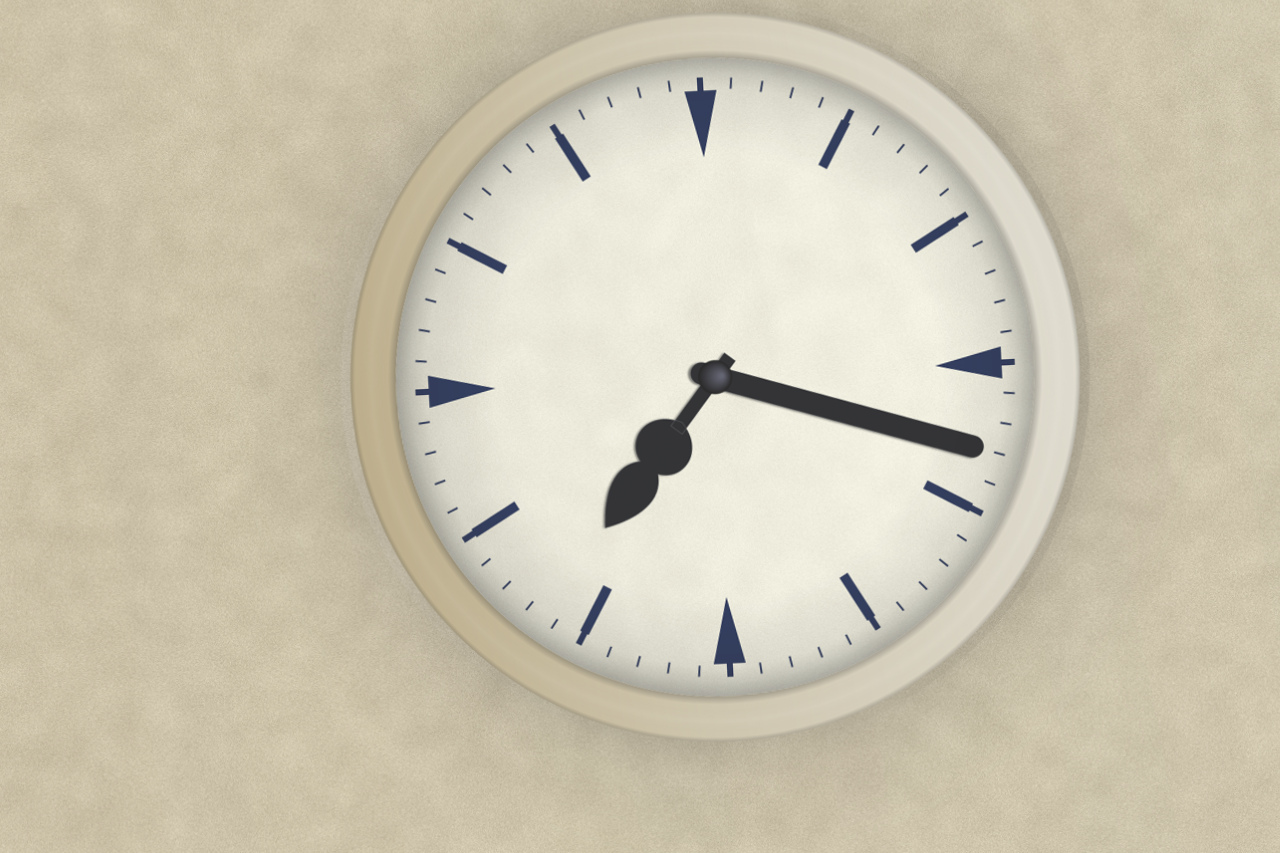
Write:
7,18
